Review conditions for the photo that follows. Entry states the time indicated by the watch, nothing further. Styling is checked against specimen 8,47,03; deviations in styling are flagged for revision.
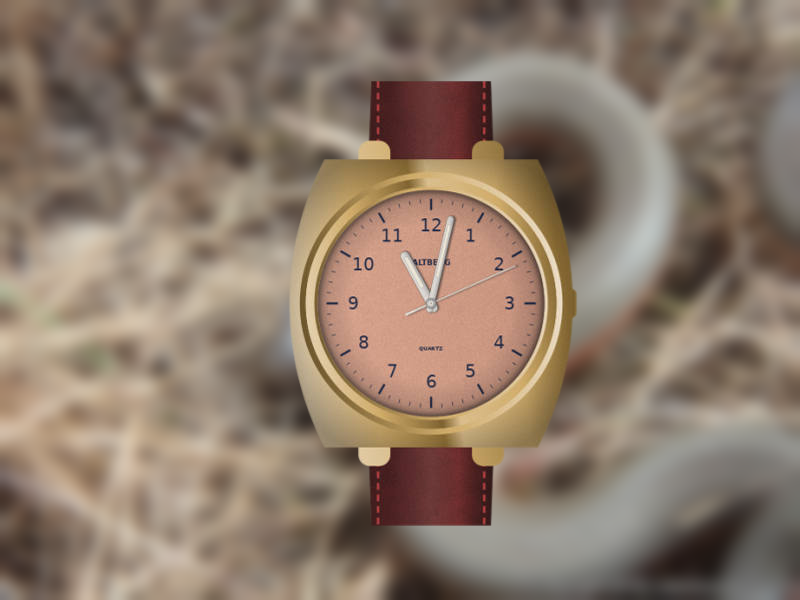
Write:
11,02,11
